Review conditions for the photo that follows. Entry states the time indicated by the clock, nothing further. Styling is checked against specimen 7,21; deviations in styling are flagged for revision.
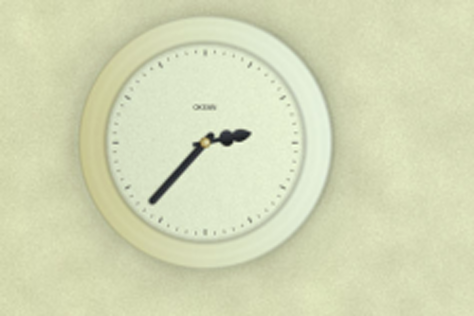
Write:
2,37
